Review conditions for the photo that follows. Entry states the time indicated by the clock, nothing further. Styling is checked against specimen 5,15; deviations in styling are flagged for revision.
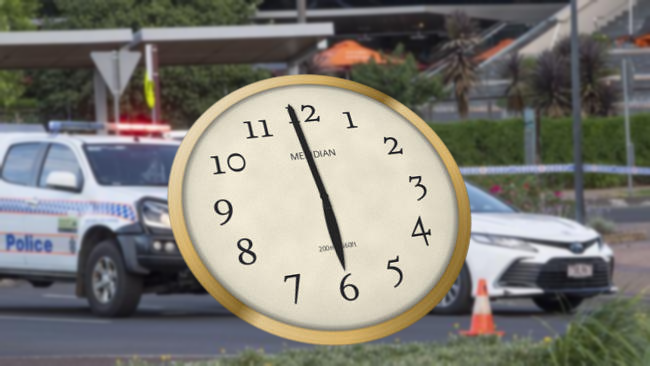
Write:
5,59
